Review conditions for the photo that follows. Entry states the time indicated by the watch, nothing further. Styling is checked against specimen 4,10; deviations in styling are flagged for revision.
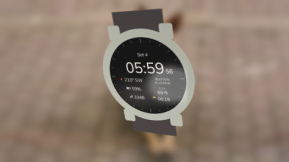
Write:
5,59
